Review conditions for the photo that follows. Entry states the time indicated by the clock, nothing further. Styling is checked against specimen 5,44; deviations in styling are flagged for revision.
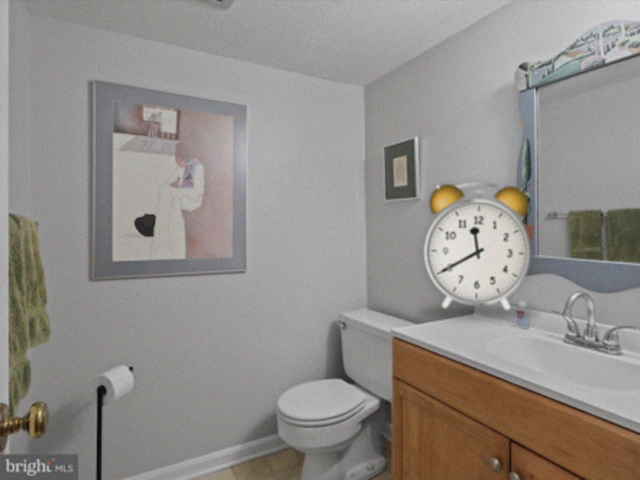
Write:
11,40
